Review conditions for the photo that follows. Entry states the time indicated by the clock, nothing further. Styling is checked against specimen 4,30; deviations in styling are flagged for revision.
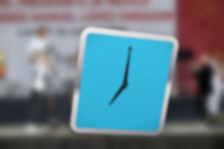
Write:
7,00
